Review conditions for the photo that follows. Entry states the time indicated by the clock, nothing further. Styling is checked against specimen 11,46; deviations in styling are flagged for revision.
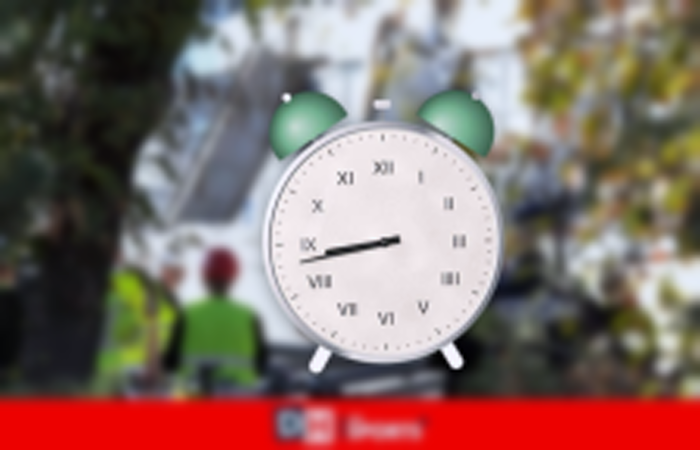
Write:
8,43
